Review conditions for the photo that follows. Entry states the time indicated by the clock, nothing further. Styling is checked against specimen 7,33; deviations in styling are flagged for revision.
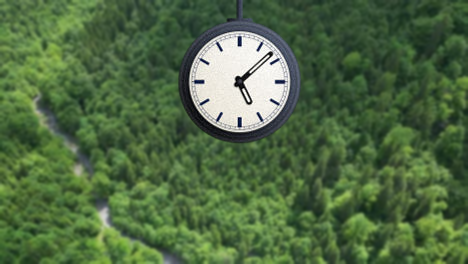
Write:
5,08
